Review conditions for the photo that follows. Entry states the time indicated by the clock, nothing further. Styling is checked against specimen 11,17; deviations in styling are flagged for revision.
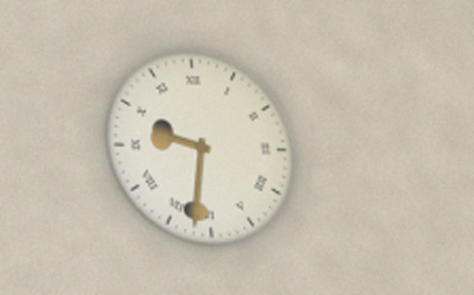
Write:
9,32
